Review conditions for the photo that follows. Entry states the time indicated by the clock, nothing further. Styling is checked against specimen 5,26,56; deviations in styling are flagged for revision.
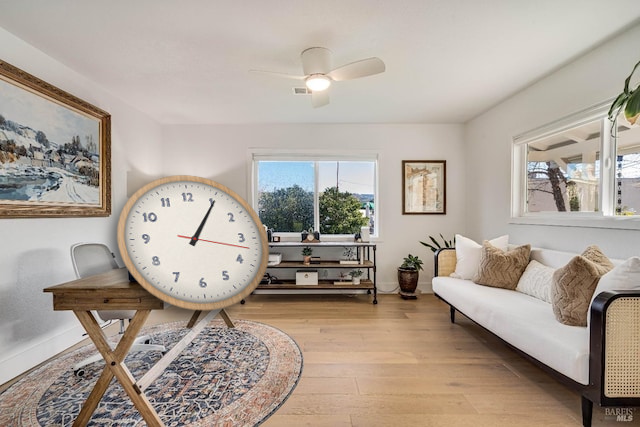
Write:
1,05,17
